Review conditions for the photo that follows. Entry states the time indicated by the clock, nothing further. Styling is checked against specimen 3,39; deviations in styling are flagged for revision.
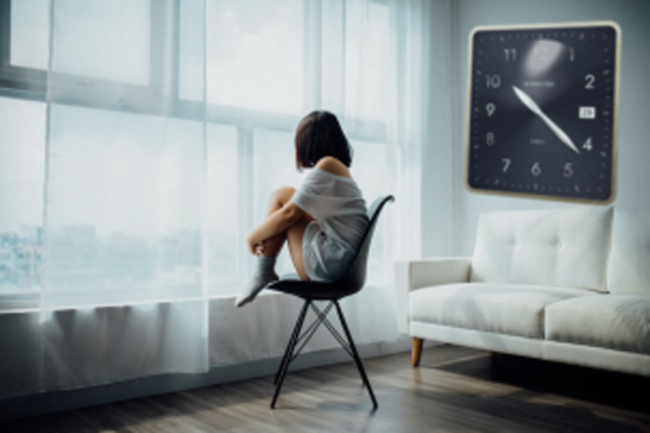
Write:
10,22
